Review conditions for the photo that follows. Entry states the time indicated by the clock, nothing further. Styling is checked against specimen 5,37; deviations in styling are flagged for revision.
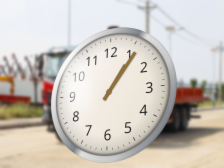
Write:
1,06
